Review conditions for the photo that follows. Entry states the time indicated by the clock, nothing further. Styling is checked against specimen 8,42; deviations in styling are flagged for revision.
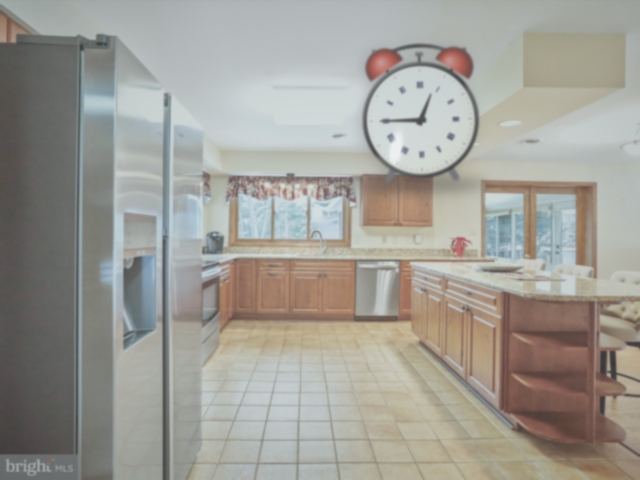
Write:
12,45
